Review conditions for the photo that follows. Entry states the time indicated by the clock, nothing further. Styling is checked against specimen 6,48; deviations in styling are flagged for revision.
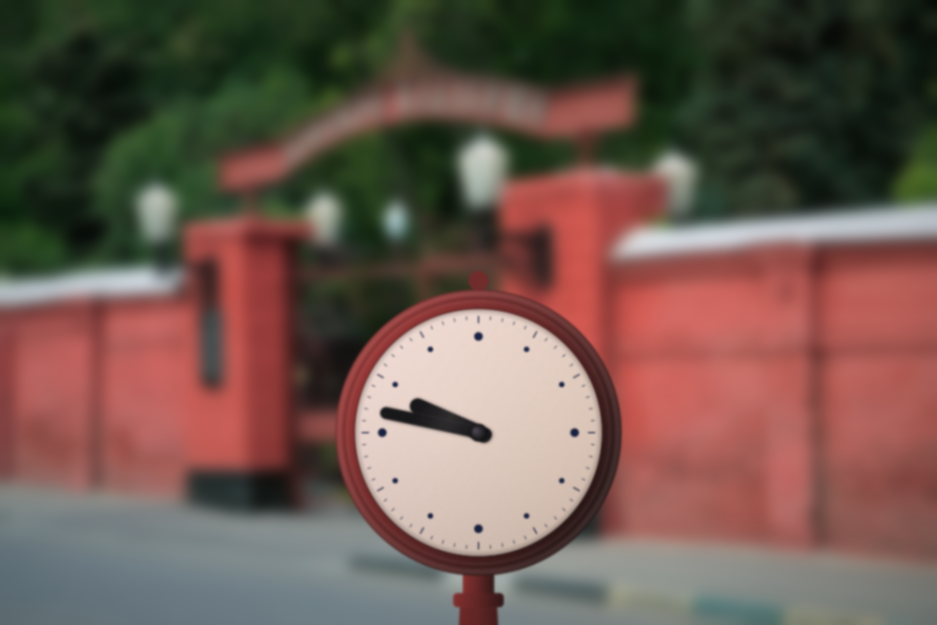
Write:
9,47
